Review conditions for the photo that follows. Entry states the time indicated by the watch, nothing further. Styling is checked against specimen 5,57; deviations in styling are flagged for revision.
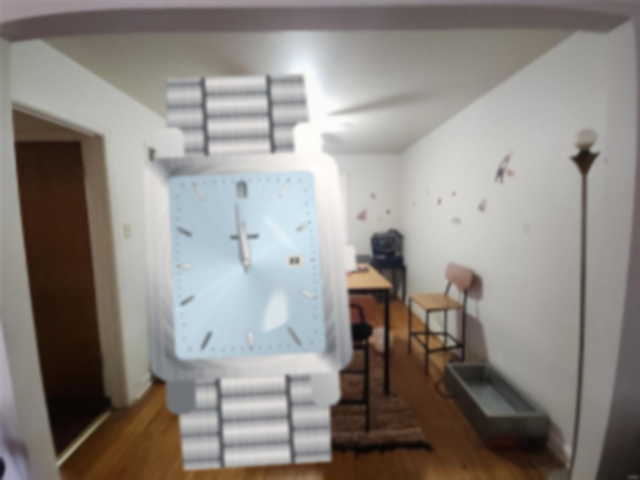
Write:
11,59
